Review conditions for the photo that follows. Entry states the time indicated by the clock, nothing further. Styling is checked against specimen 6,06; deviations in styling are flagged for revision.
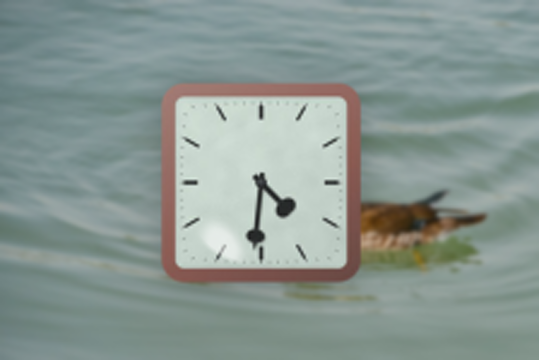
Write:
4,31
